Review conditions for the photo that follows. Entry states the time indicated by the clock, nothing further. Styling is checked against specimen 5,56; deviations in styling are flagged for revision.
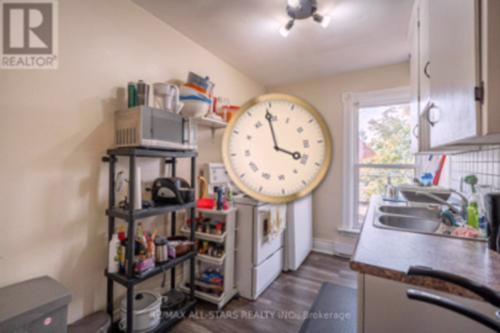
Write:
3,59
